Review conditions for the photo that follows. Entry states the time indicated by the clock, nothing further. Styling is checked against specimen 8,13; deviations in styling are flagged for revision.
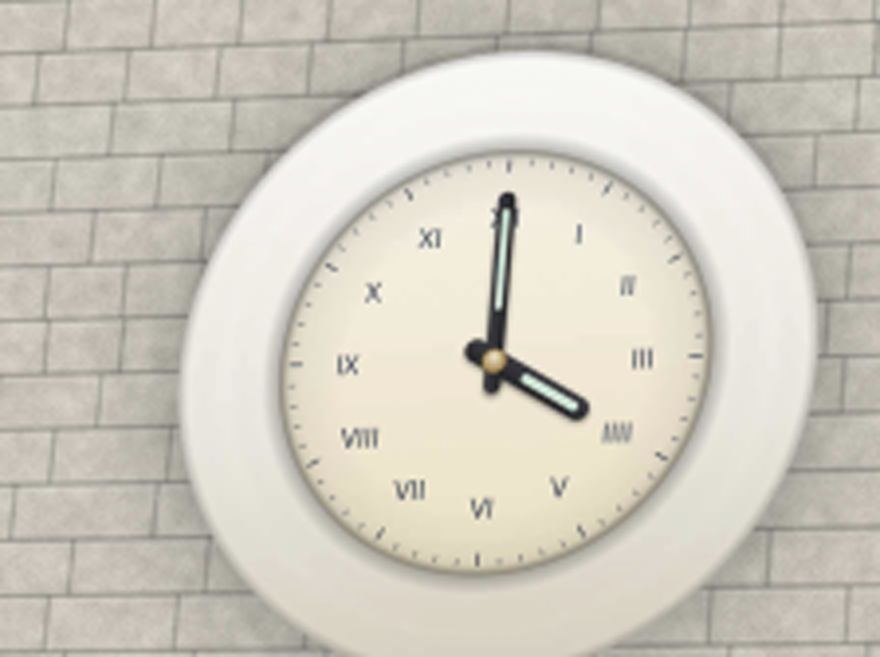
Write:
4,00
